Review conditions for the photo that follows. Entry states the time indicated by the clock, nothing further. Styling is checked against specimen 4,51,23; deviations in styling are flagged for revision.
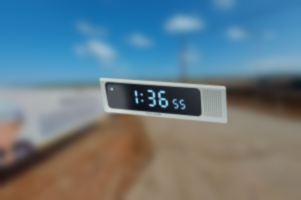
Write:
1,36,55
